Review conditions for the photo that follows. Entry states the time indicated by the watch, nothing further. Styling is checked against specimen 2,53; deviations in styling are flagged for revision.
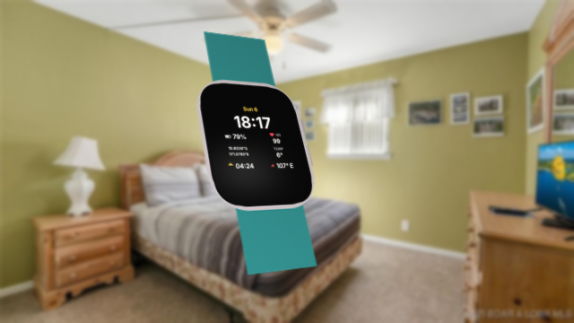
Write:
18,17
